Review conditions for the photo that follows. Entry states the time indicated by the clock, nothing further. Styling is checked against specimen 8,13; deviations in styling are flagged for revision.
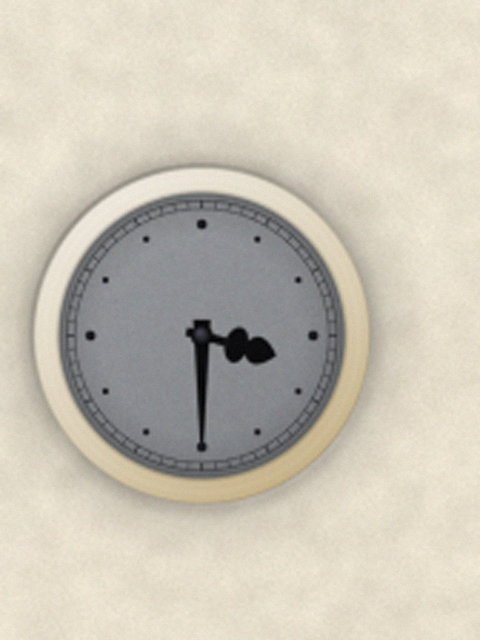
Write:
3,30
